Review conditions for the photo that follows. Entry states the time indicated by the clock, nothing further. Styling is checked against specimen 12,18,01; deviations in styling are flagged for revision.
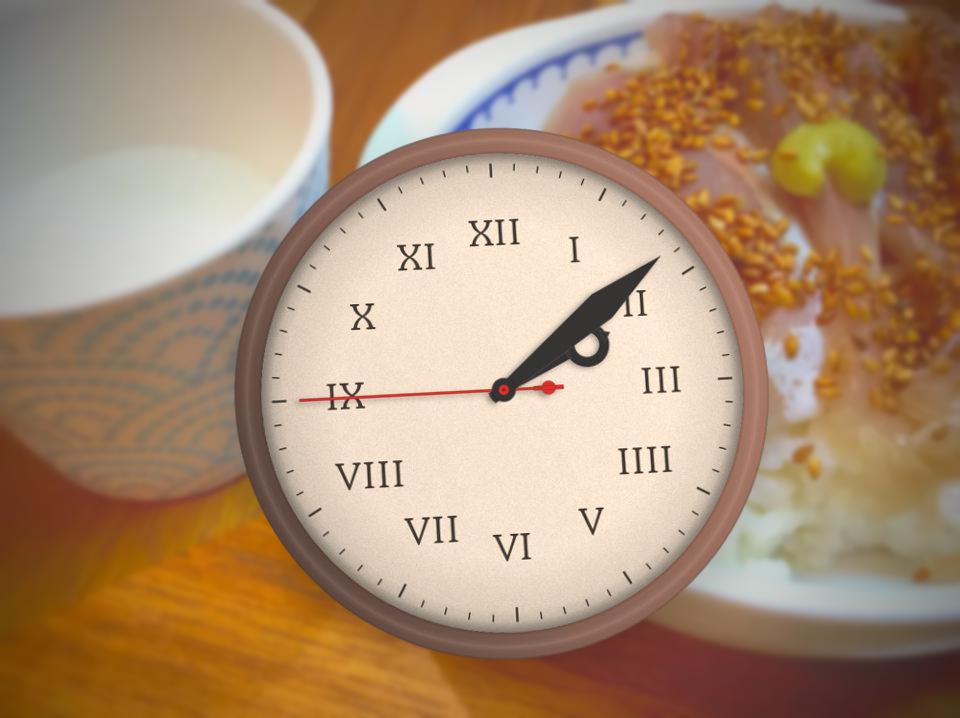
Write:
2,08,45
